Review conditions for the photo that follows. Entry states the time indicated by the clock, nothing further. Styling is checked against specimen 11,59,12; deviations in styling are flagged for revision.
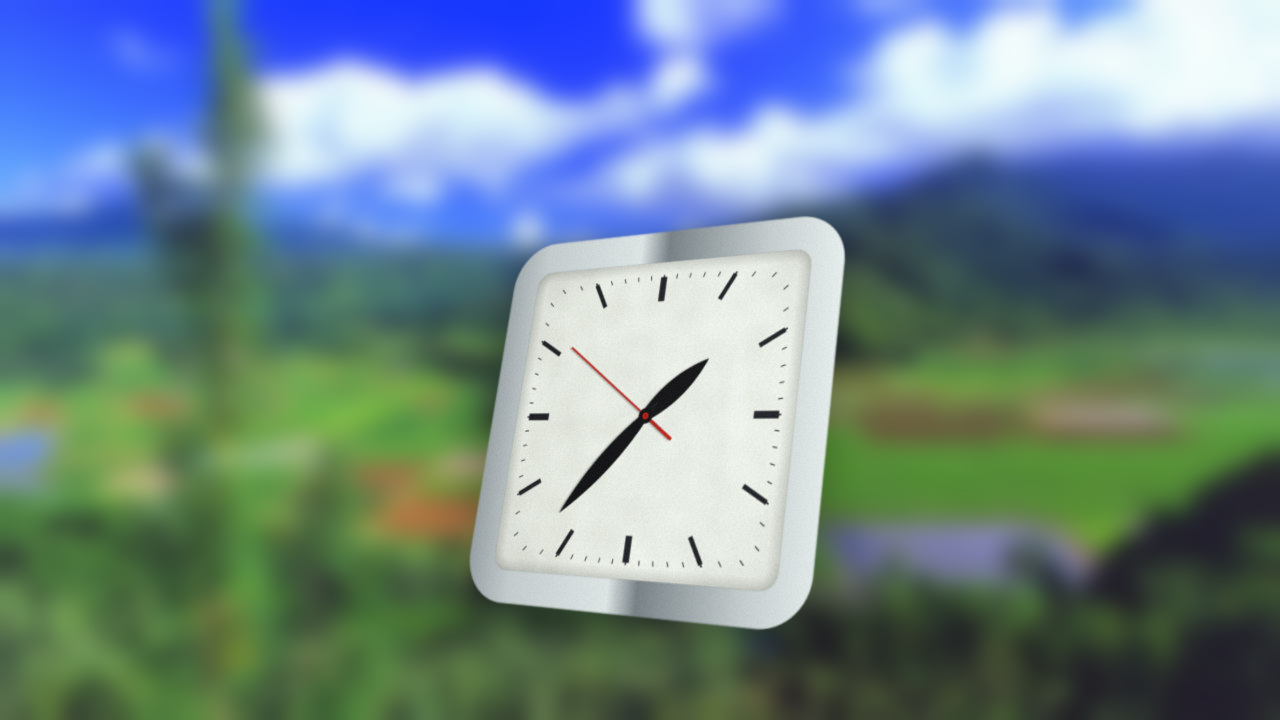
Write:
1,36,51
